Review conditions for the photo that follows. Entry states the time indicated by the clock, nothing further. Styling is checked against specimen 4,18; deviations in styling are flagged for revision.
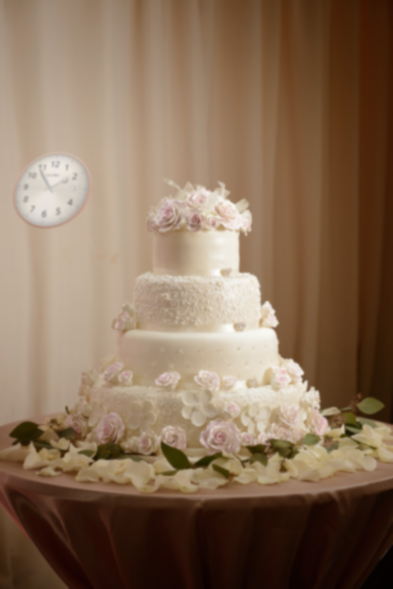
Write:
1,54
